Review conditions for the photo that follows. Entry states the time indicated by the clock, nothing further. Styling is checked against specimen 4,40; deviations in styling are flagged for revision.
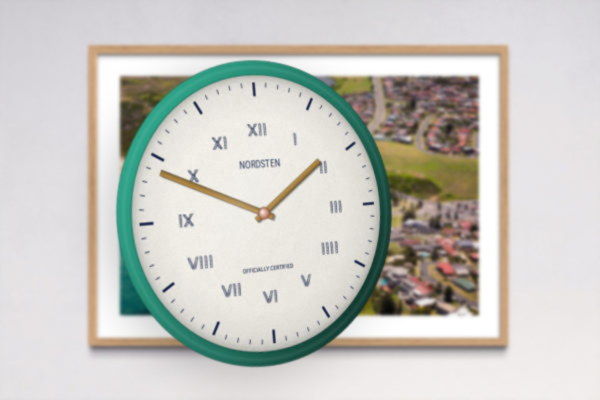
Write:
1,49
